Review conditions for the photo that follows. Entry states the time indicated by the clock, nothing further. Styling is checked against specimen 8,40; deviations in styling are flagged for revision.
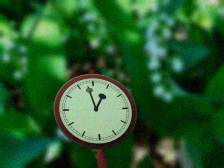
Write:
12,58
